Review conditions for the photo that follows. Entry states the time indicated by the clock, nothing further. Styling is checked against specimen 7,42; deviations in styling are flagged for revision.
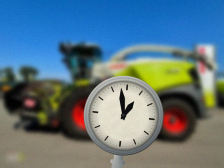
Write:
12,58
